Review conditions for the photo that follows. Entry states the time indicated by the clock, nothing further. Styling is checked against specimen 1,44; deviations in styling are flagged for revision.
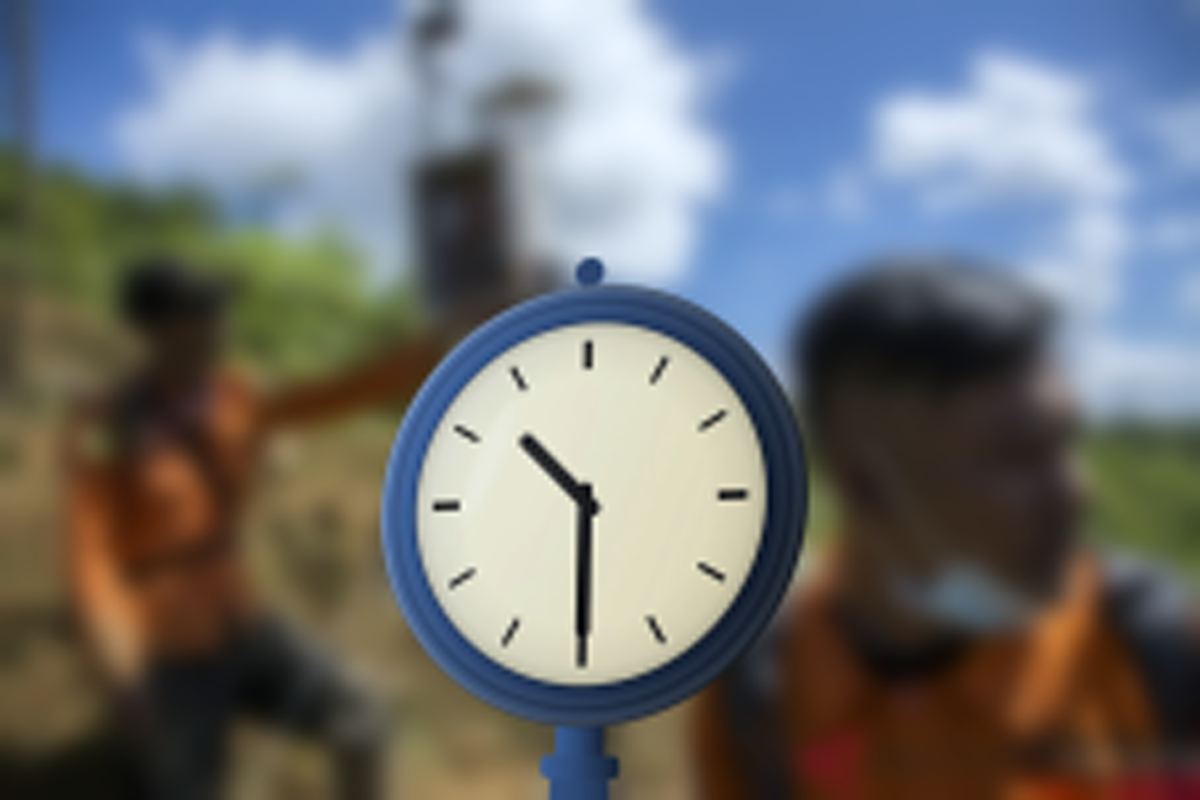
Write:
10,30
